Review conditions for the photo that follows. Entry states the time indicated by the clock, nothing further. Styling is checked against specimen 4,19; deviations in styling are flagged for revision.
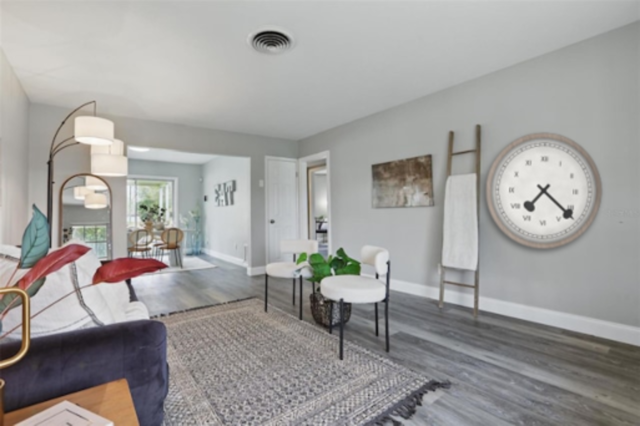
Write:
7,22
